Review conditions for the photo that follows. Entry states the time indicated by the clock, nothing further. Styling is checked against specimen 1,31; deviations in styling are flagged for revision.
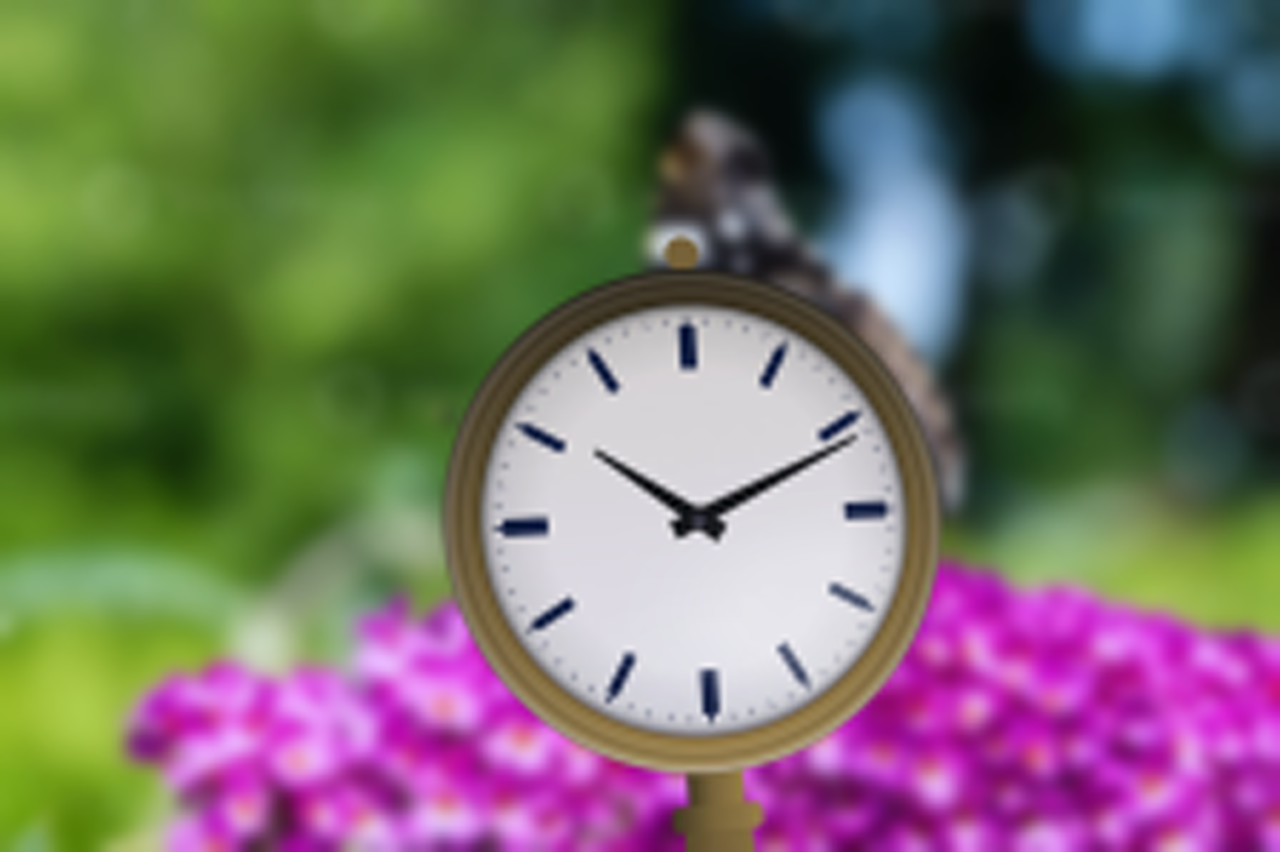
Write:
10,11
